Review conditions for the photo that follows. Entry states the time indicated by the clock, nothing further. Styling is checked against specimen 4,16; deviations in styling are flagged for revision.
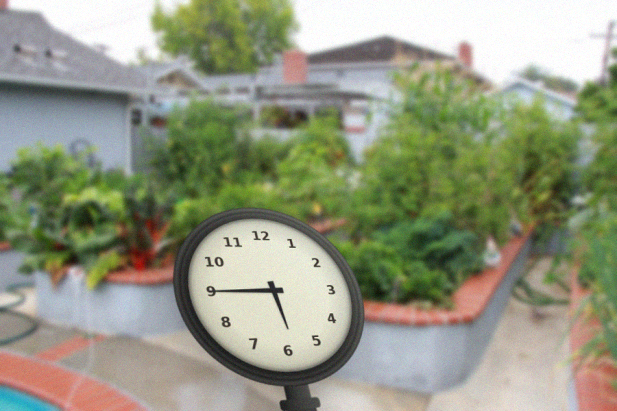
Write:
5,45
